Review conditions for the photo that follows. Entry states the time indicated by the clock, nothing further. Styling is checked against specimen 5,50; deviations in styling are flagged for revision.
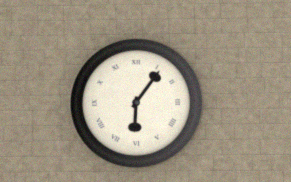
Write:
6,06
